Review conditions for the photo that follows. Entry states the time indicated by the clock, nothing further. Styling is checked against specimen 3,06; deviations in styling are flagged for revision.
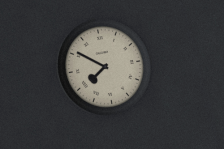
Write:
7,51
